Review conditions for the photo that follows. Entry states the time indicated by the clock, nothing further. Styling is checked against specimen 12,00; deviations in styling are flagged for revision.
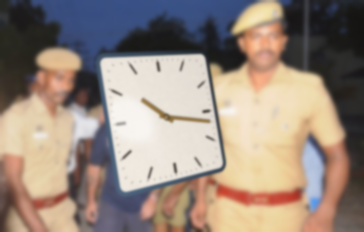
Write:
10,17
